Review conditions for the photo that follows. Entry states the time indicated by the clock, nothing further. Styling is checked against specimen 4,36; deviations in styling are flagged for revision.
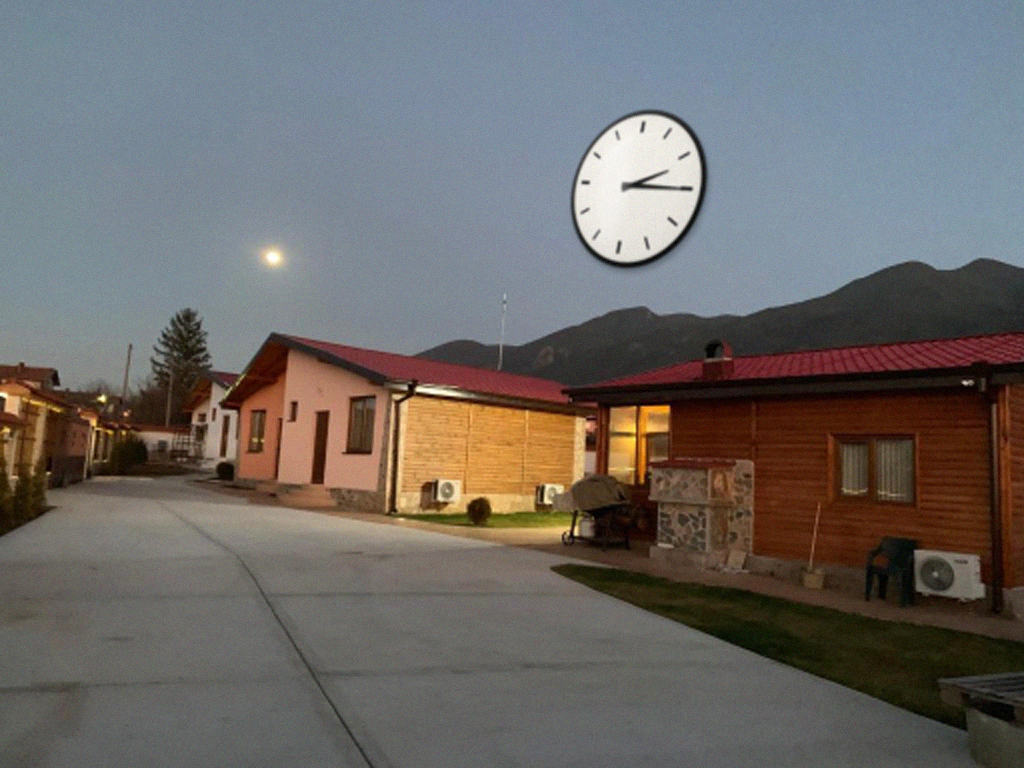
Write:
2,15
